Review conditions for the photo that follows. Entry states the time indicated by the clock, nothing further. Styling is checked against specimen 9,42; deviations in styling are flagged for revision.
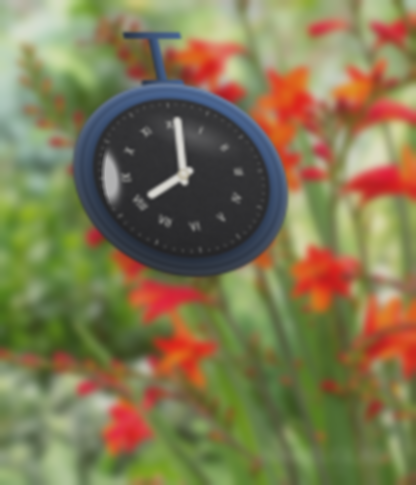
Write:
8,01
